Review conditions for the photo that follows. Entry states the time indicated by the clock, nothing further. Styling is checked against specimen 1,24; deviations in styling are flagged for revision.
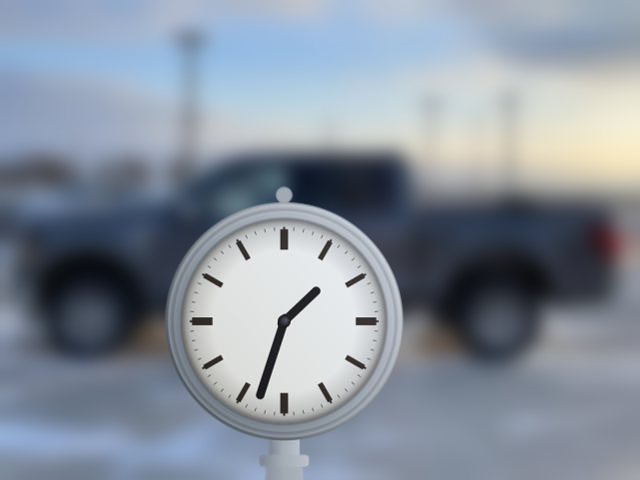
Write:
1,33
